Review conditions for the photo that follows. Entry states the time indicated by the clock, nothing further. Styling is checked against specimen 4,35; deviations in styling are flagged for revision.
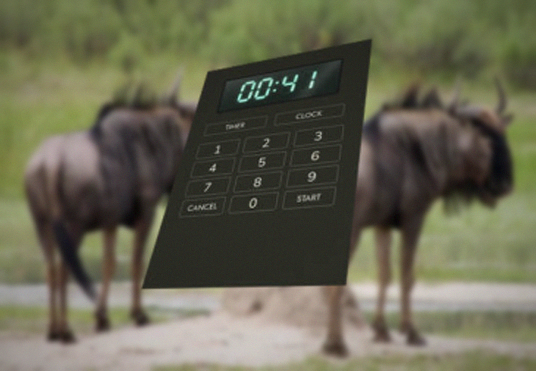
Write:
0,41
